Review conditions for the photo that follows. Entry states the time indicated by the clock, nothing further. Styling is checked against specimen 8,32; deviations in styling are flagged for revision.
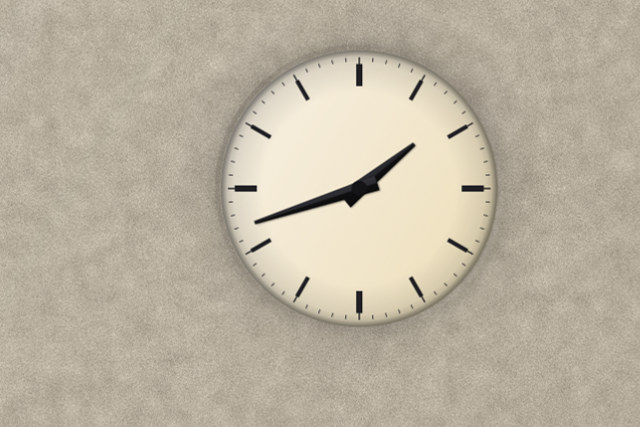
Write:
1,42
